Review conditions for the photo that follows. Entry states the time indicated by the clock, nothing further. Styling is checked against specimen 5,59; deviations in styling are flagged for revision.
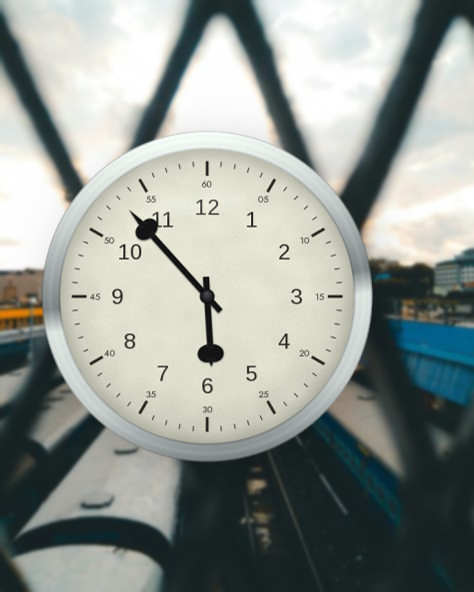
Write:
5,53
